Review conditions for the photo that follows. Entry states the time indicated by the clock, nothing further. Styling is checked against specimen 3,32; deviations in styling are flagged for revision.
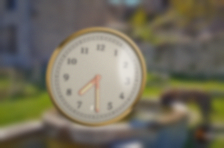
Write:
7,29
